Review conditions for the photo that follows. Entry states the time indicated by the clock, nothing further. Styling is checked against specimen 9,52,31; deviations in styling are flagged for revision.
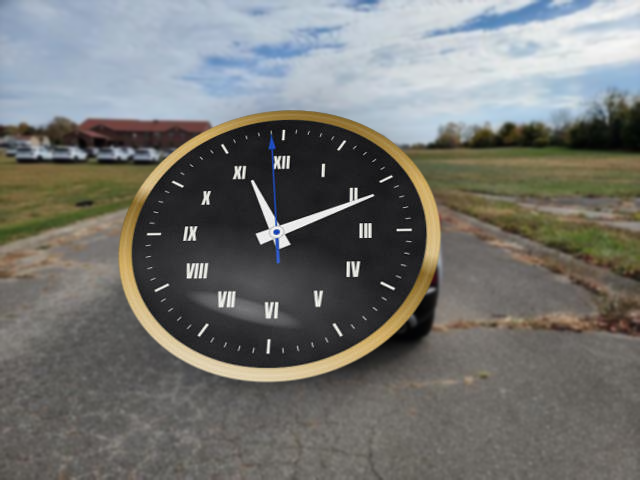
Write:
11,10,59
